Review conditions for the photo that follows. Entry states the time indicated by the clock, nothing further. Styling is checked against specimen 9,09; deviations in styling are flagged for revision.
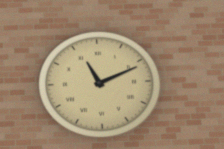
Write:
11,11
